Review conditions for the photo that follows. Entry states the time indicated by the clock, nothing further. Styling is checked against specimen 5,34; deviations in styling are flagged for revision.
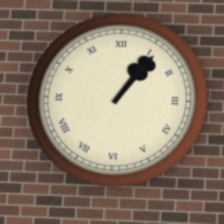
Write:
1,06
